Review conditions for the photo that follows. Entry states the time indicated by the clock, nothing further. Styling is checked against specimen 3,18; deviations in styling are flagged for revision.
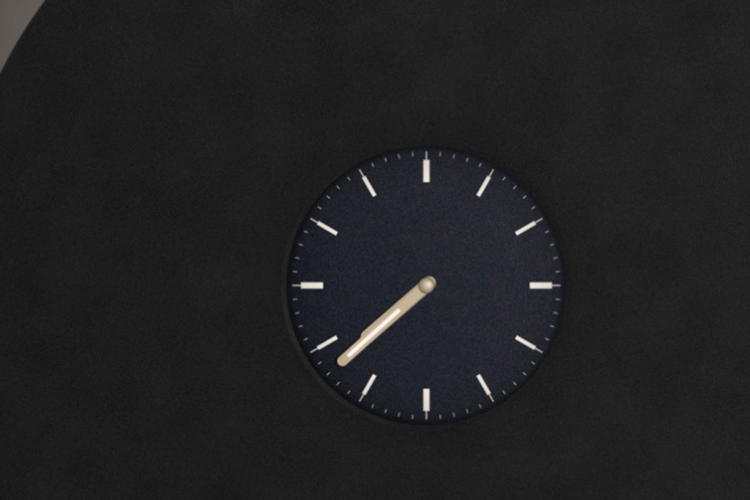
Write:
7,38
